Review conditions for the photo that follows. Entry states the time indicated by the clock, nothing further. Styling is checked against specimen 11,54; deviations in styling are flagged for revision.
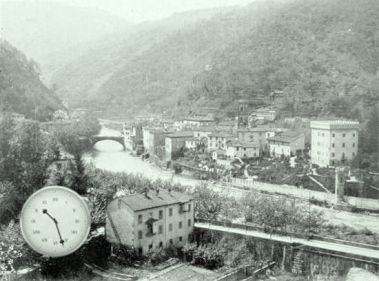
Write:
10,27
